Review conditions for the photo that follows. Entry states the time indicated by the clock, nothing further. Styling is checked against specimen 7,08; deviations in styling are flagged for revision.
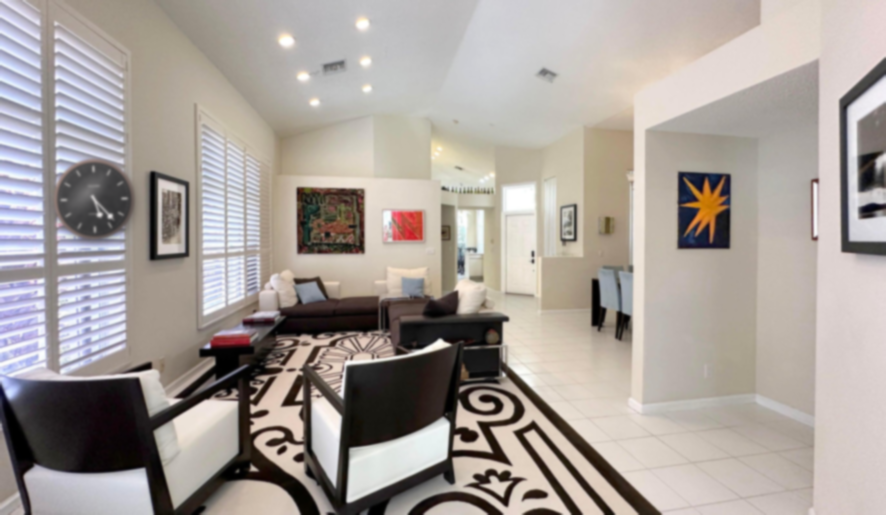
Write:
5,23
